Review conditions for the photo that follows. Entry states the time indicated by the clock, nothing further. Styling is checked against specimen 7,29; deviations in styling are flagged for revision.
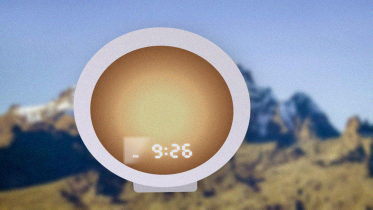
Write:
9,26
